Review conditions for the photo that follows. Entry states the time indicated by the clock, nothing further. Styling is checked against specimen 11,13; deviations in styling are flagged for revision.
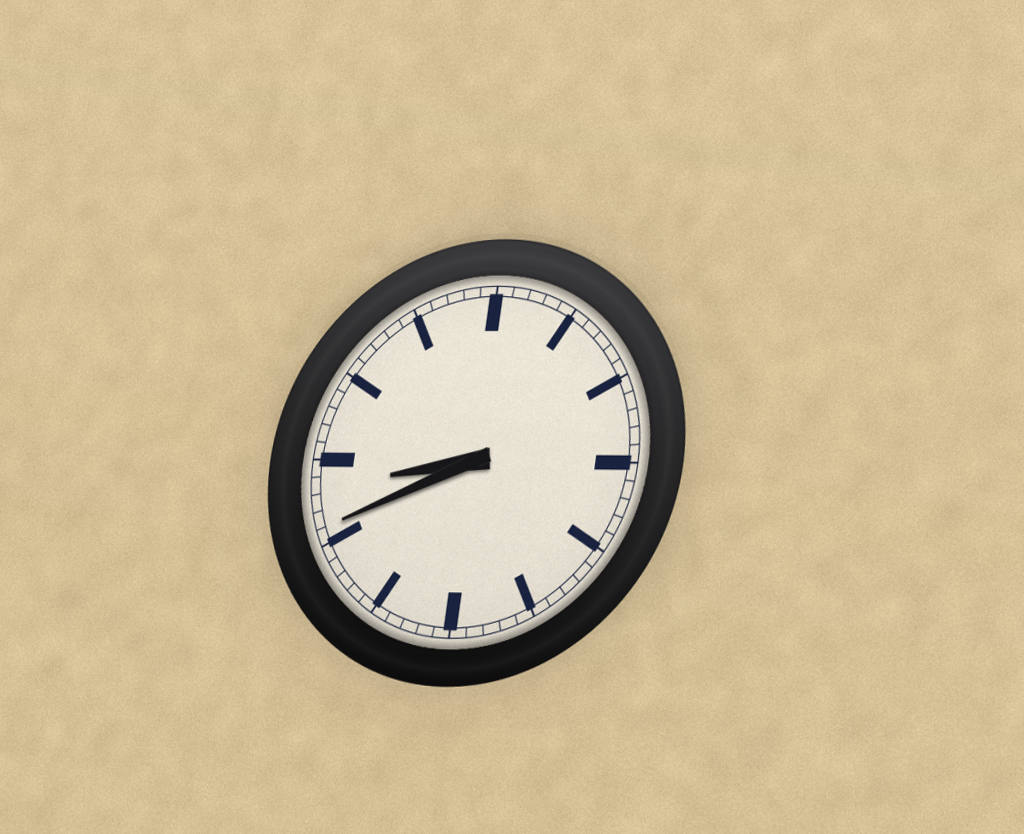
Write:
8,41
